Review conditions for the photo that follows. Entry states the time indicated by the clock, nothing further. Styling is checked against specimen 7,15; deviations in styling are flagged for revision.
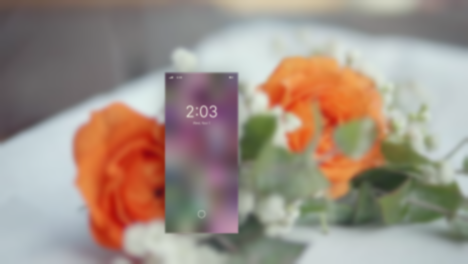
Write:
2,03
